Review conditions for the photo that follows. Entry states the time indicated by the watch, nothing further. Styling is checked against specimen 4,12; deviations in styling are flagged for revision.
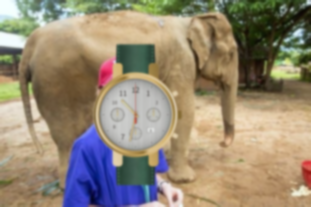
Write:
10,32
